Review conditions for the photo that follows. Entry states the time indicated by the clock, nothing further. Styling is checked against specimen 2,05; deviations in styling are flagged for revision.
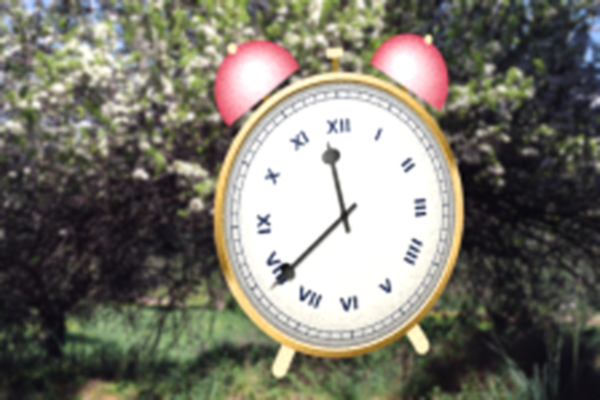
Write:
11,39
